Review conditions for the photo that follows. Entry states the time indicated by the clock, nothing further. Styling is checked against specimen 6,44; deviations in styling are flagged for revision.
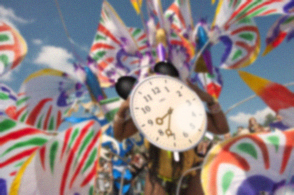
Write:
8,37
